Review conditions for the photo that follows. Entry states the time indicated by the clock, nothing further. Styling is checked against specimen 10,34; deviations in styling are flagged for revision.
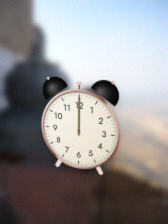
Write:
12,00
